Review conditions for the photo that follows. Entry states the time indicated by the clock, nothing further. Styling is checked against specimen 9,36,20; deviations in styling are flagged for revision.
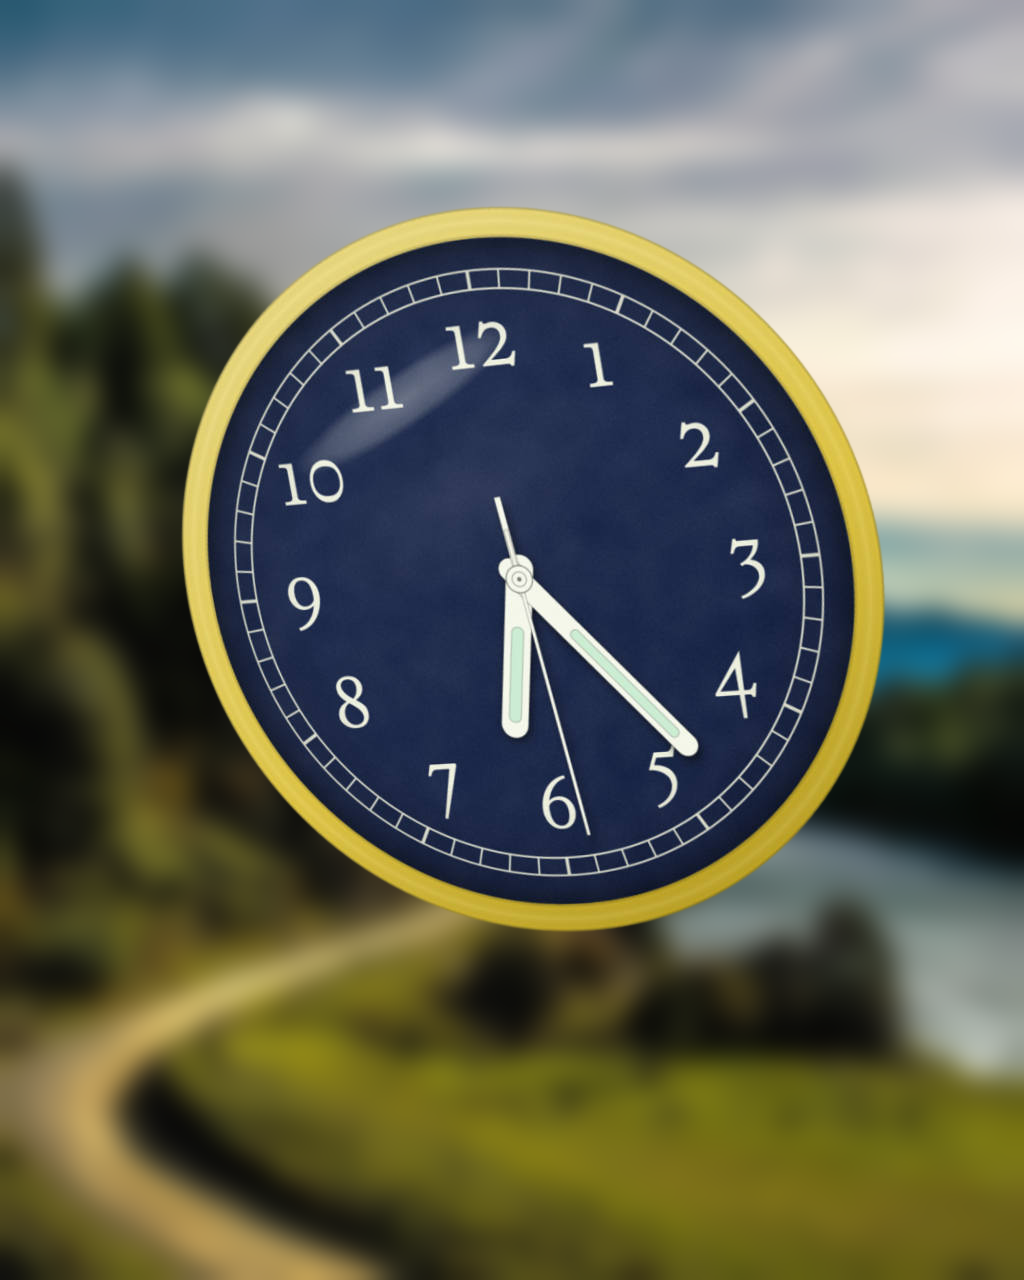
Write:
6,23,29
